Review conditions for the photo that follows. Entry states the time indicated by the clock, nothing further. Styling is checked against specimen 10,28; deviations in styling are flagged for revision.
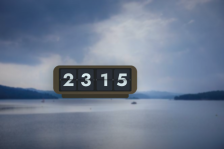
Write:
23,15
